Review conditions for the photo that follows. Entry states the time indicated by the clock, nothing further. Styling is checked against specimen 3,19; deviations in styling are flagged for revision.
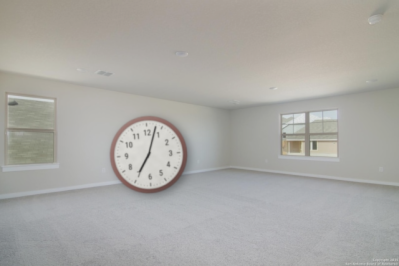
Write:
7,03
